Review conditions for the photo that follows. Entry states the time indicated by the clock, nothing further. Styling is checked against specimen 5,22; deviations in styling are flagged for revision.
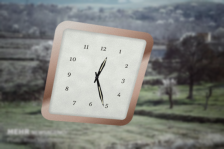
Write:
12,26
